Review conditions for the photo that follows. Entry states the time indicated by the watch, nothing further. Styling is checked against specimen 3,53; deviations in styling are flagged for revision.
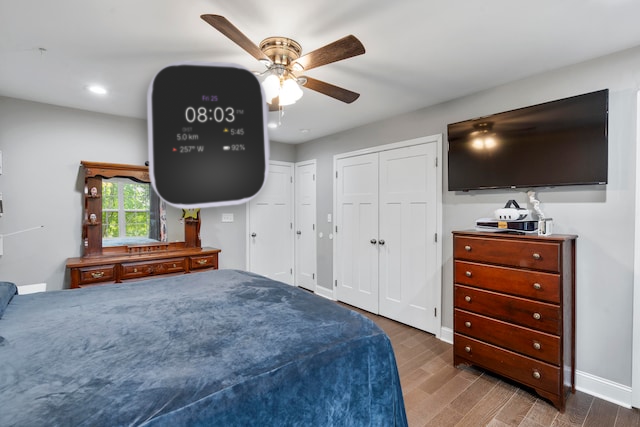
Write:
8,03
